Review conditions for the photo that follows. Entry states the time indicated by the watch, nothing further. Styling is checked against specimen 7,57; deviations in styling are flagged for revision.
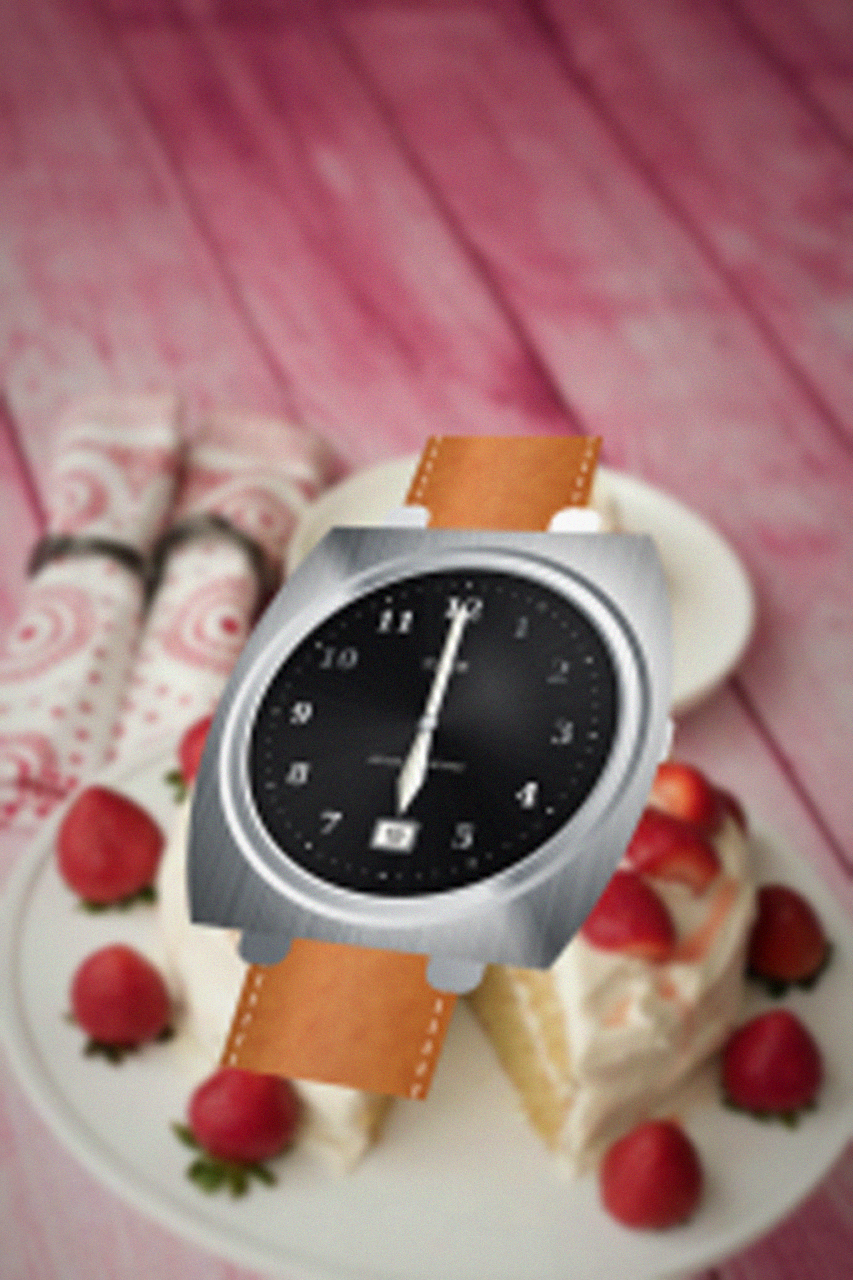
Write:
6,00
